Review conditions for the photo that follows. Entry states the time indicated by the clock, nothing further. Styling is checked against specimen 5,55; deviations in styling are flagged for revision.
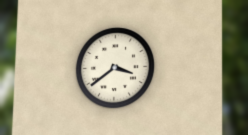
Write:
3,39
